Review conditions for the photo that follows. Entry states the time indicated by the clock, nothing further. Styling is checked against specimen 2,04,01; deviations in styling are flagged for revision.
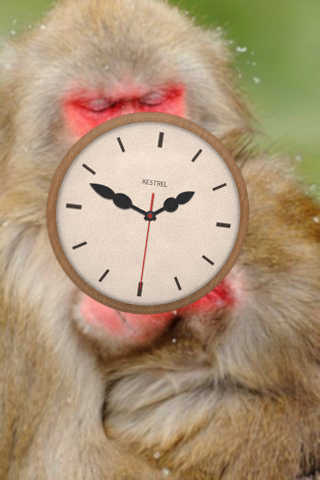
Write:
1,48,30
